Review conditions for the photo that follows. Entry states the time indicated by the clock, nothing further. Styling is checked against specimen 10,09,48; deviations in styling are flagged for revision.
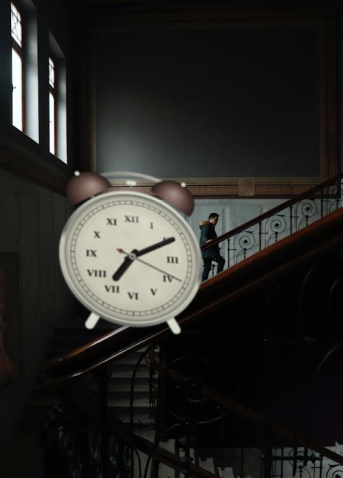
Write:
7,10,19
